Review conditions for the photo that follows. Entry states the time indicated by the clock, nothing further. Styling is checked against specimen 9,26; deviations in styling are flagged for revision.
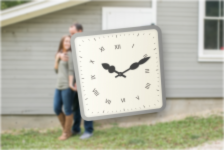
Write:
10,11
